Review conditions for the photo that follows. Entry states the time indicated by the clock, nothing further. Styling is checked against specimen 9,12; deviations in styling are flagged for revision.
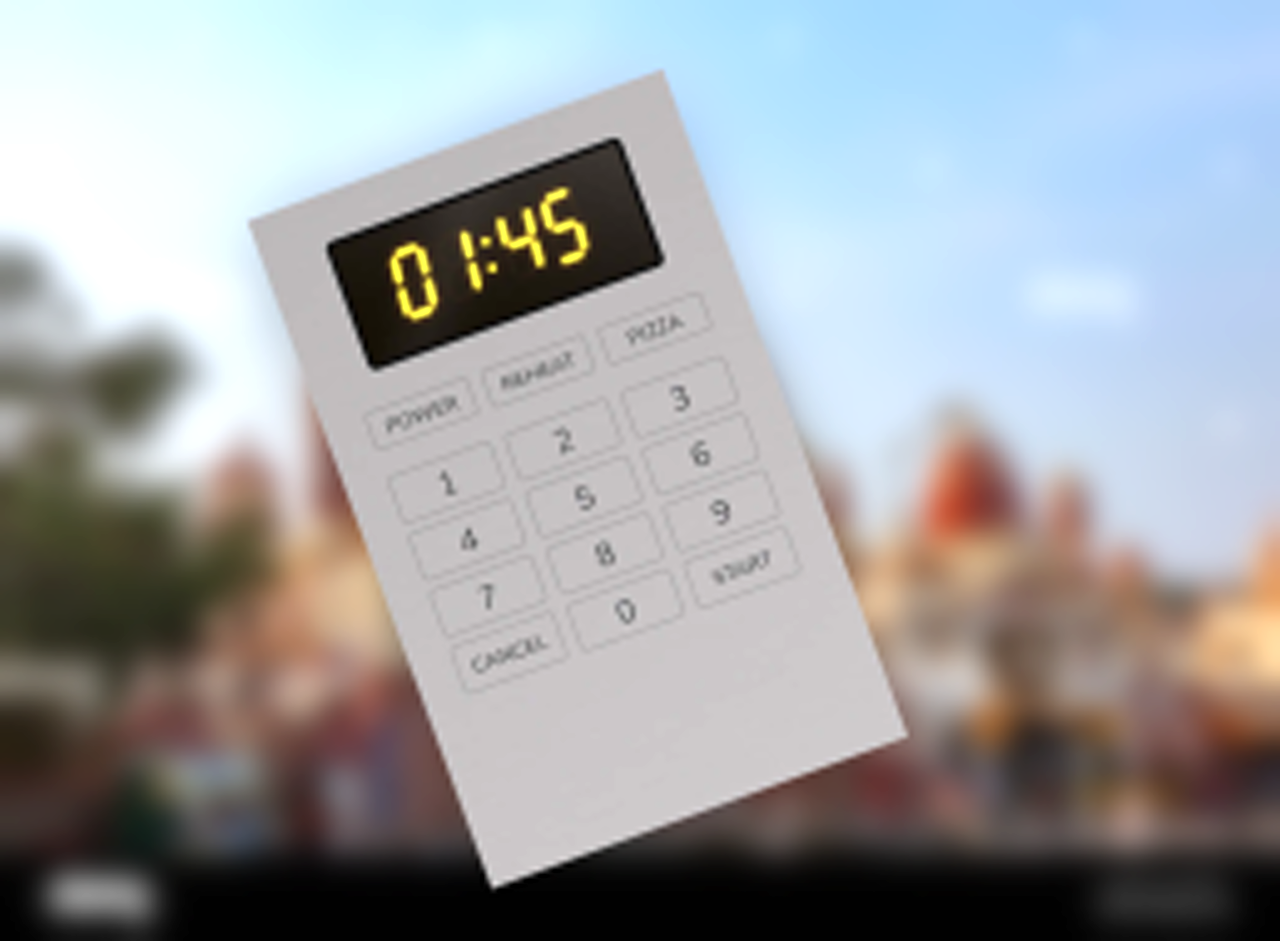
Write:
1,45
